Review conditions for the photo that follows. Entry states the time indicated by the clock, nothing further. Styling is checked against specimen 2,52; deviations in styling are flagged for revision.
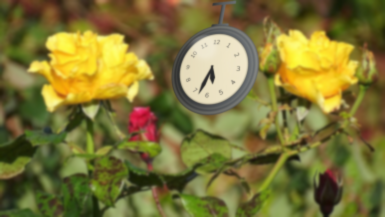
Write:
5,33
